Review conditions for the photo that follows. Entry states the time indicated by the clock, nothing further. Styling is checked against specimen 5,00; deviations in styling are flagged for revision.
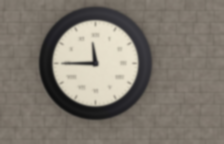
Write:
11,45
